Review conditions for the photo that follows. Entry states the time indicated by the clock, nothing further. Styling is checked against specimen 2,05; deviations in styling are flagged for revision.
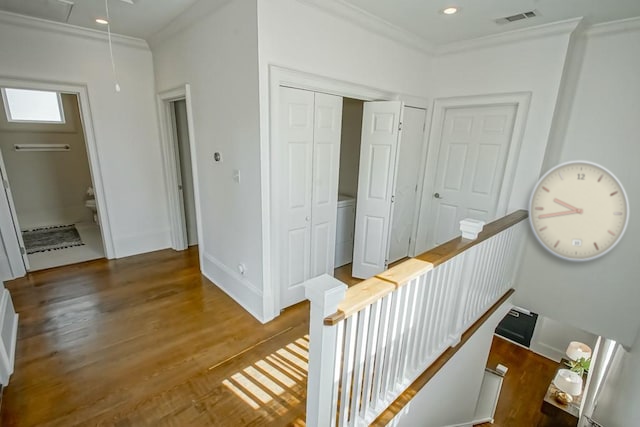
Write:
9,43
